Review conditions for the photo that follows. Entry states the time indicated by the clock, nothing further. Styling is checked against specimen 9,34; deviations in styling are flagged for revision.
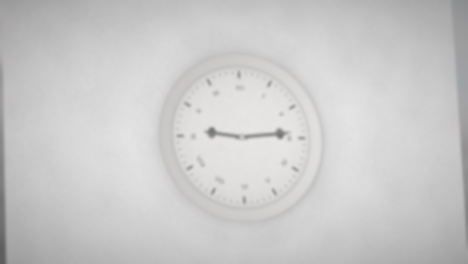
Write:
9,14
